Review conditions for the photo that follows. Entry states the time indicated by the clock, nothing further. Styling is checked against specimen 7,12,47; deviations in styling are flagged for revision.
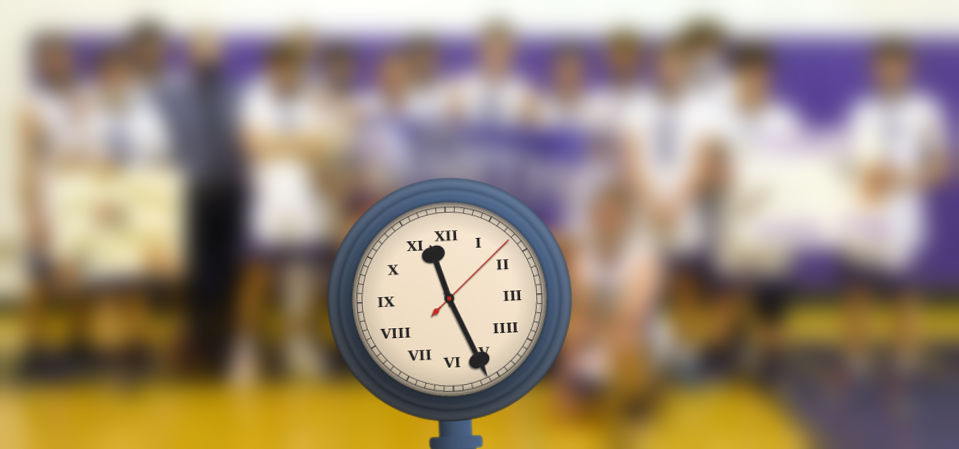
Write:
11,26,08
